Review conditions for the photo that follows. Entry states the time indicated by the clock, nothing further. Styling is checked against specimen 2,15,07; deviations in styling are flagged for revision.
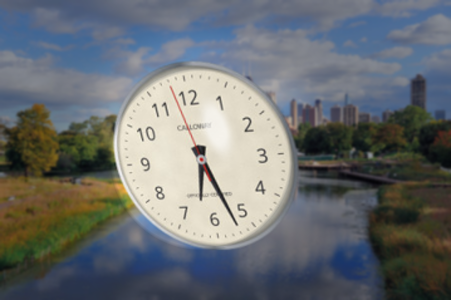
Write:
6,26,58
